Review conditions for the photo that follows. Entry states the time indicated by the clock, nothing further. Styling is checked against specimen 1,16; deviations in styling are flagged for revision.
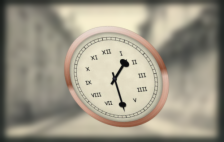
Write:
1,30
